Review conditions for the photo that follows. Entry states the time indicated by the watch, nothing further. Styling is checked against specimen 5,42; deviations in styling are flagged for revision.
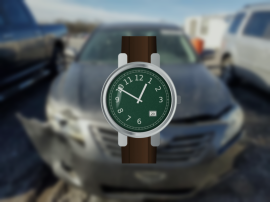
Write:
12,50
